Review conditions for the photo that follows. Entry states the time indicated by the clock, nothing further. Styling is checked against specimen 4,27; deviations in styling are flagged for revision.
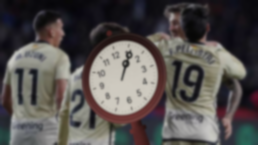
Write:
1,06
